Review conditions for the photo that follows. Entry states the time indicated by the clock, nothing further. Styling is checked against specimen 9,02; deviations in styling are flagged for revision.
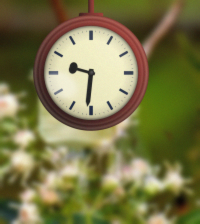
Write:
9,31
